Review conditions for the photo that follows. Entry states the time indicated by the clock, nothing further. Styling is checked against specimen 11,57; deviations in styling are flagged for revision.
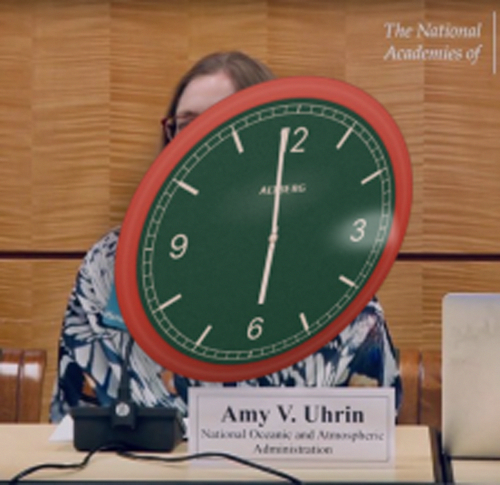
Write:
5,59
